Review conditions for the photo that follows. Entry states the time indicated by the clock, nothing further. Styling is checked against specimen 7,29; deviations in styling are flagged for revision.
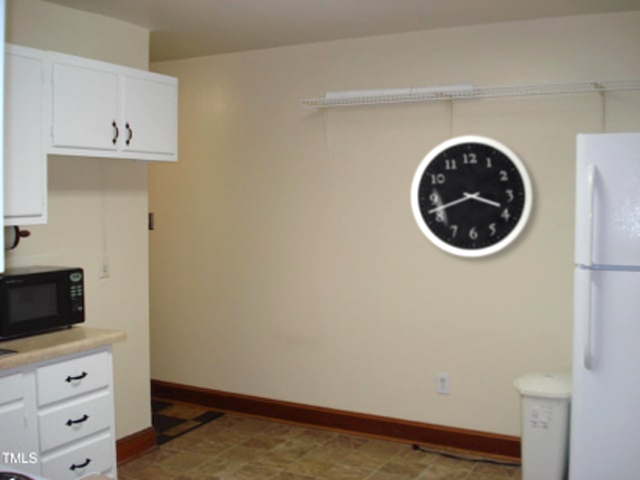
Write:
3,42
